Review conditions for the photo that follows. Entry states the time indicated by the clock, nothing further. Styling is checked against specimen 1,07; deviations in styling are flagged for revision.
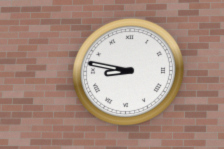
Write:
8,47
